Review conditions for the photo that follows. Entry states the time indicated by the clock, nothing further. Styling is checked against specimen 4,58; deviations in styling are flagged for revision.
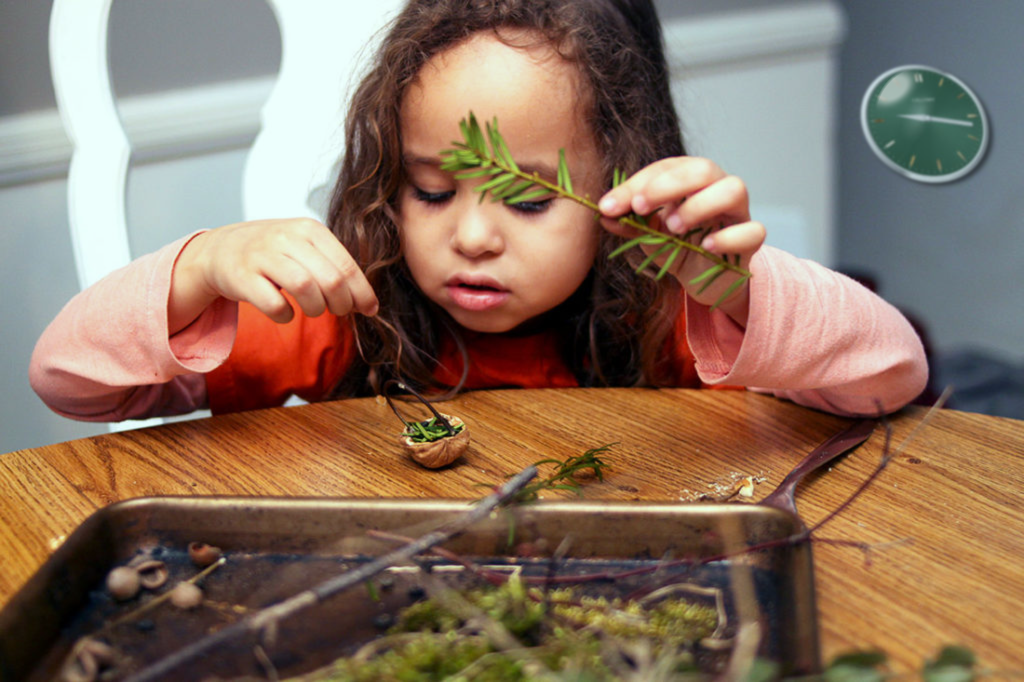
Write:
9,17
